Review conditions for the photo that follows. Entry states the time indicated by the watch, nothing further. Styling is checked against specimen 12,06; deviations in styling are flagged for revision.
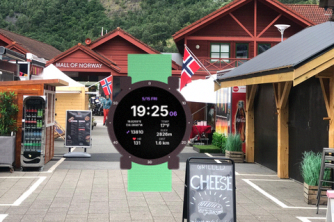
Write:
19,25
